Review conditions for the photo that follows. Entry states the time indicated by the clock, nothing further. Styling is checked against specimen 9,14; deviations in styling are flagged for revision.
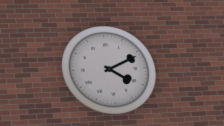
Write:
4,11
